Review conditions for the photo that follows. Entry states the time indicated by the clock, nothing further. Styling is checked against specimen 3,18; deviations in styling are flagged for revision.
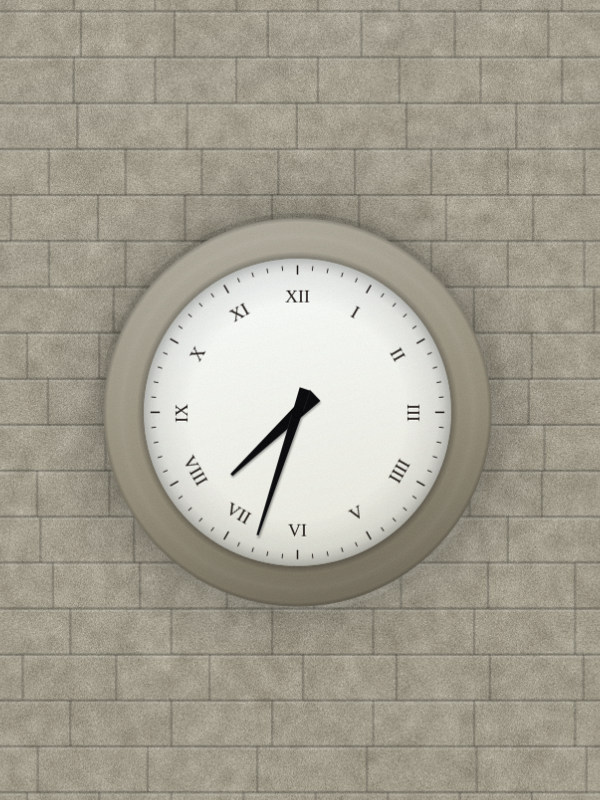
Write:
7,33
